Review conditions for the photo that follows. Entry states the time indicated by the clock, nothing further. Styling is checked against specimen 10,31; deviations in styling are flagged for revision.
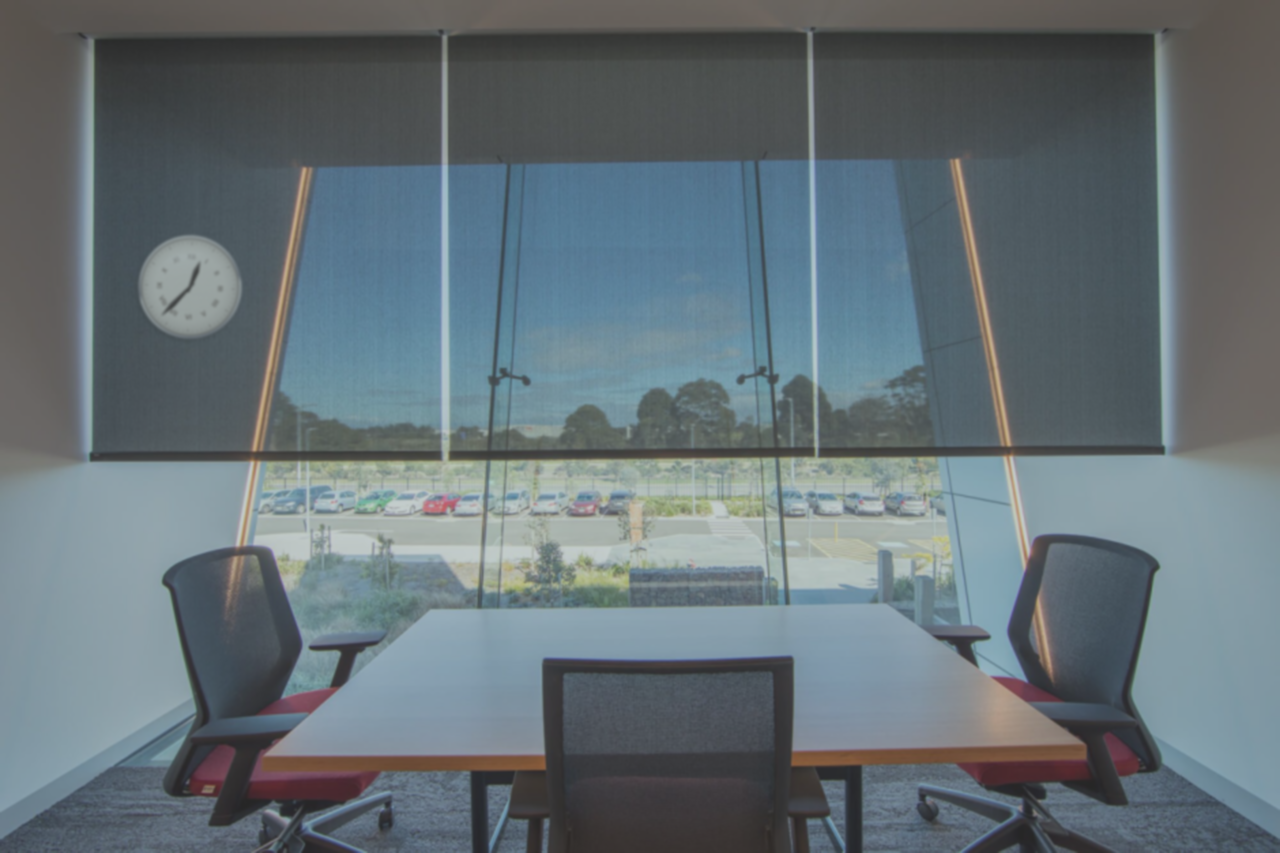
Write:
12,37
